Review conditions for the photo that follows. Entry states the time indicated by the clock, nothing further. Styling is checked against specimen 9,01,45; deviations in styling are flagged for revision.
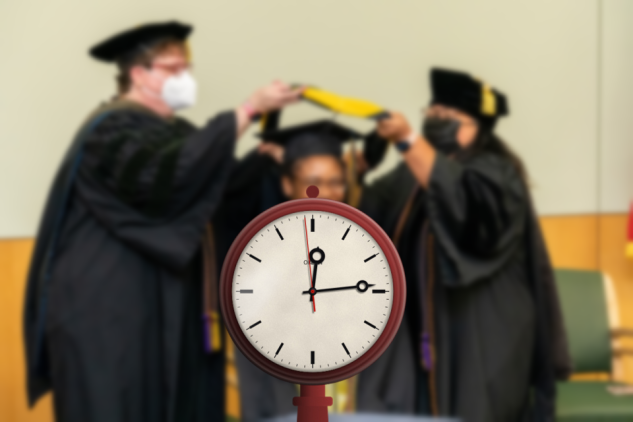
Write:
12,13,59
